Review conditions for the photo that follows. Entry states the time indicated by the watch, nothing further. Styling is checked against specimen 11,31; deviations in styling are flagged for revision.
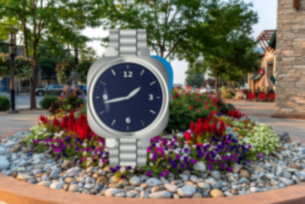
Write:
1,43
